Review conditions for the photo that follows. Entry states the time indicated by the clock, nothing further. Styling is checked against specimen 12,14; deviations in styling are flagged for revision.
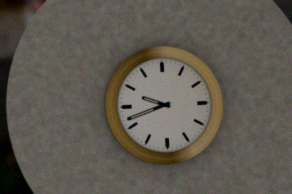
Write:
9,42
